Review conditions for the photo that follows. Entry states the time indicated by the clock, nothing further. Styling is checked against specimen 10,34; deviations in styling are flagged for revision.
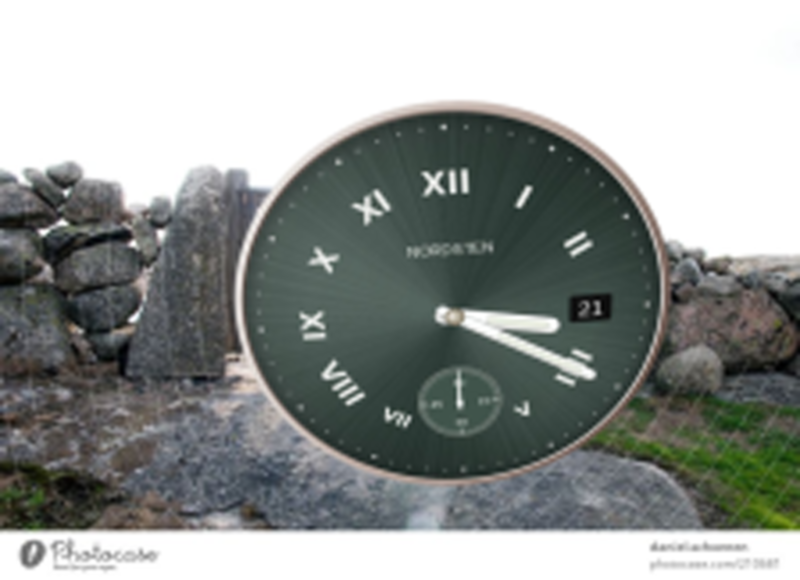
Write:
3,20
